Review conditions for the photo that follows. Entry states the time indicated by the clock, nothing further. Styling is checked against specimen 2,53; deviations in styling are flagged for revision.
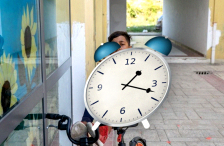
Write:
1,18
